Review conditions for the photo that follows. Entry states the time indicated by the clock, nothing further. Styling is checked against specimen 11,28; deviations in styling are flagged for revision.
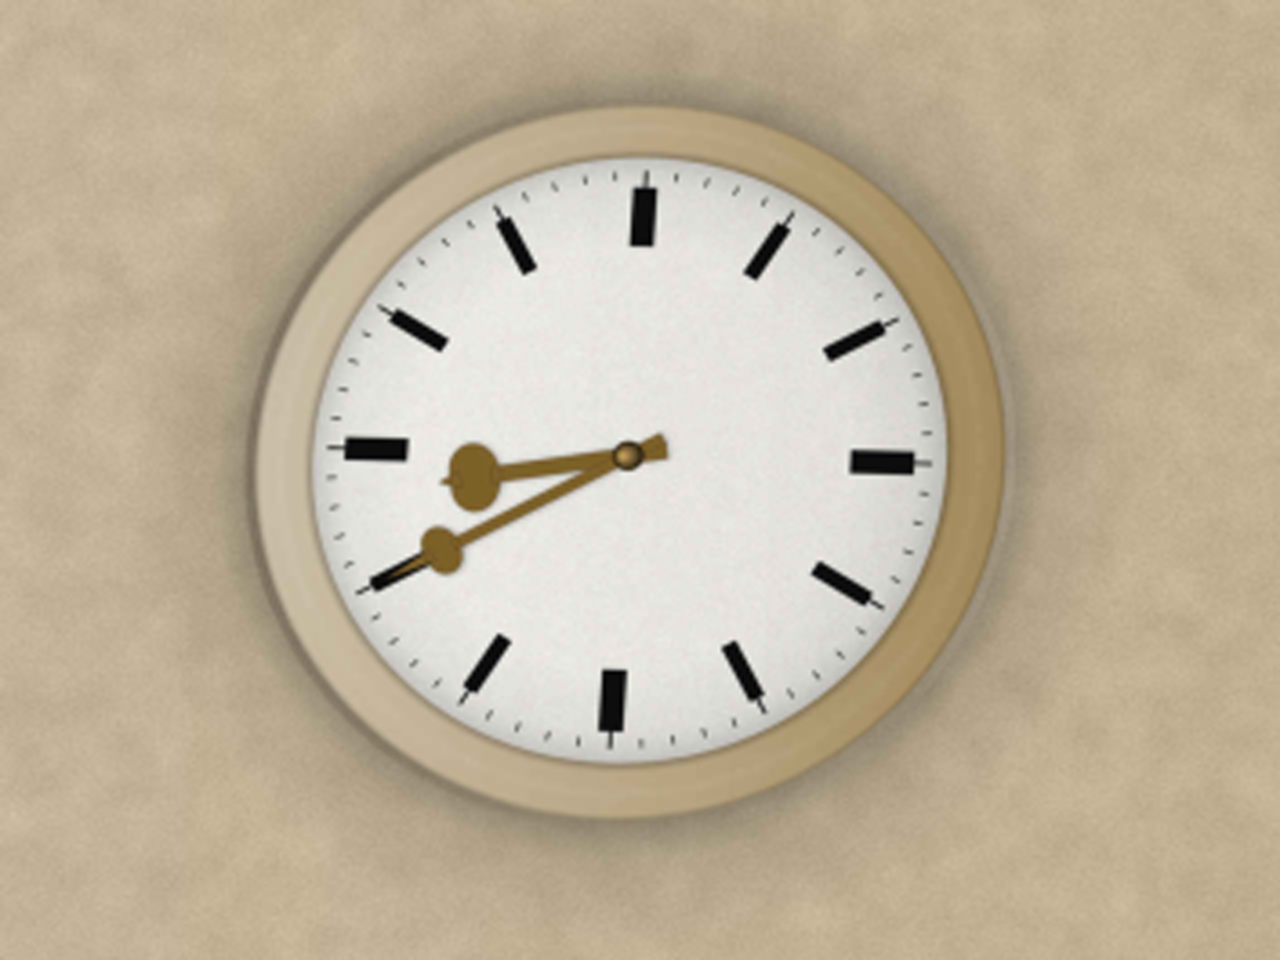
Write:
8,40
